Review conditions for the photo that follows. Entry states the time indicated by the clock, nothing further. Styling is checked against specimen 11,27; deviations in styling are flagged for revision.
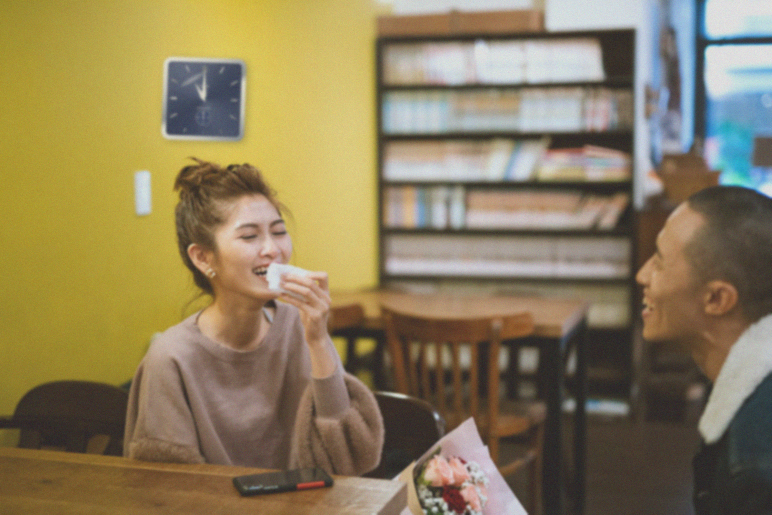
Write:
11,00
